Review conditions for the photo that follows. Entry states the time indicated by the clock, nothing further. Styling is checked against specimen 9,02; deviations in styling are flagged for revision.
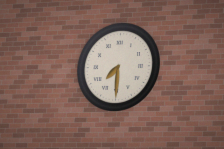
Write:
7,30
